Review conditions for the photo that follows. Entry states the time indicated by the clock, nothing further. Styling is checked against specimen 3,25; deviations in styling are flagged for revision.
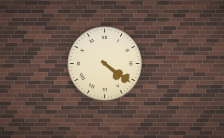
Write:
4,21
